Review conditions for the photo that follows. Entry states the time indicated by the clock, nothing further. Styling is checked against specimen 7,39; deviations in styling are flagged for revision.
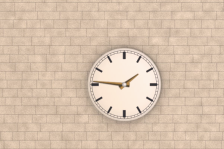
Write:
1,46
